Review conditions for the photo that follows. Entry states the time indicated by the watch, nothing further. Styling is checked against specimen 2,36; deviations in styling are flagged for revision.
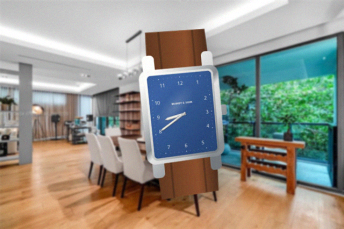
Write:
8,40
